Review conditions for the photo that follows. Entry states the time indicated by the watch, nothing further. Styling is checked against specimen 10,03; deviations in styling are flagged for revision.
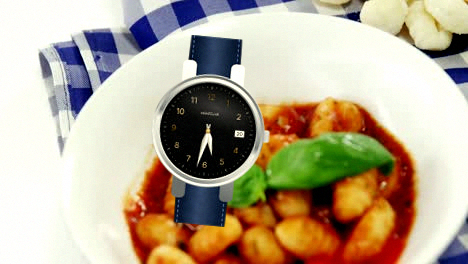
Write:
5,32
